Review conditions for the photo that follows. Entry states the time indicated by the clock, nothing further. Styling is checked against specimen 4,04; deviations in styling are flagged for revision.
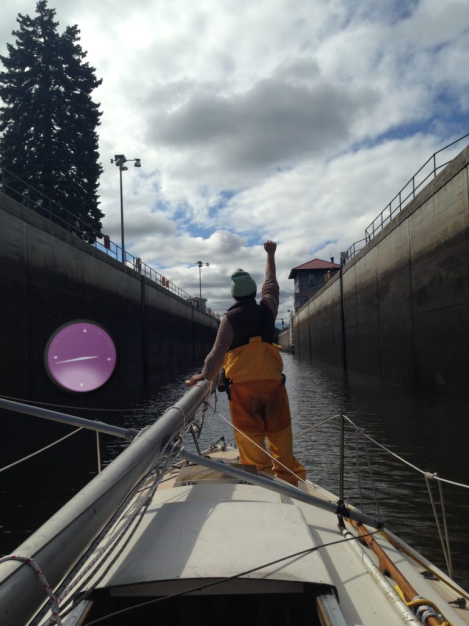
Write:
2,43
